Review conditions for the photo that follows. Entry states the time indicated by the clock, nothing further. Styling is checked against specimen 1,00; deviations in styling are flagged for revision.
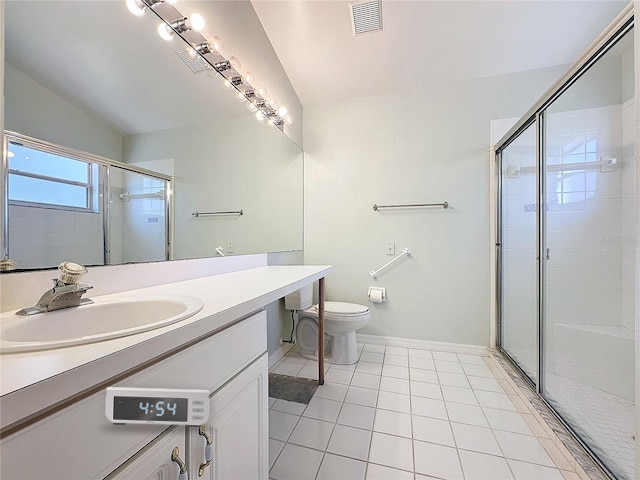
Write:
4,54
